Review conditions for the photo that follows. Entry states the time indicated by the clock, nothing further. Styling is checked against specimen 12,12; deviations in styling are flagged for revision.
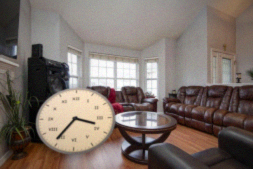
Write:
3,36
